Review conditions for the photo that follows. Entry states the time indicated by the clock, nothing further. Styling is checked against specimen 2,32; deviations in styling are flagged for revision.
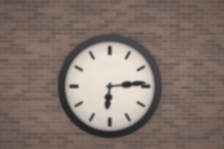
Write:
6,14
